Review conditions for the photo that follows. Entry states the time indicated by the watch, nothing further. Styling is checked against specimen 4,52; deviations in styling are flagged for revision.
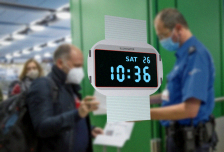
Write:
10,36
